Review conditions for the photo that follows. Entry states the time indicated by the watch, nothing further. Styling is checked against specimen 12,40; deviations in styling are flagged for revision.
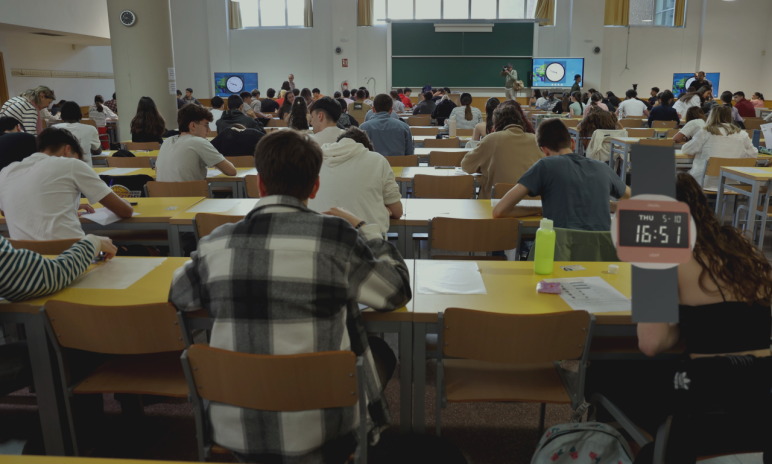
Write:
16,51
